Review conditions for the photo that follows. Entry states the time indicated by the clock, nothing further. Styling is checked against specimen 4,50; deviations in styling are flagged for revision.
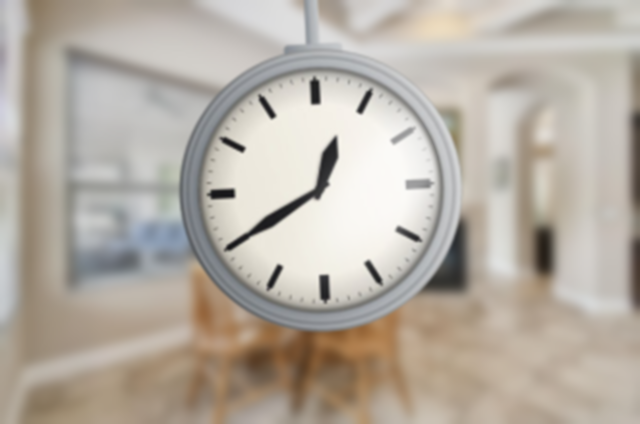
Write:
12,40
